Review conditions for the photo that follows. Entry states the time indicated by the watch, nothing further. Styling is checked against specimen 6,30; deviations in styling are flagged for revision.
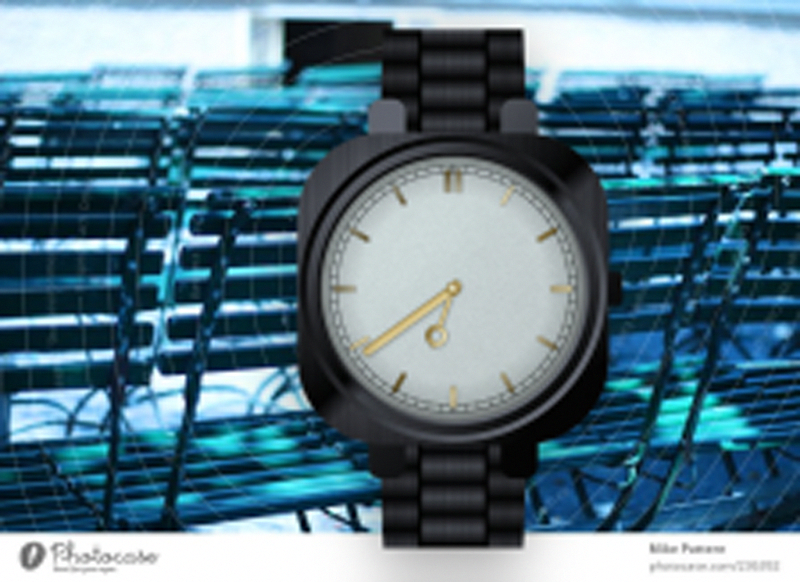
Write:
6,39
